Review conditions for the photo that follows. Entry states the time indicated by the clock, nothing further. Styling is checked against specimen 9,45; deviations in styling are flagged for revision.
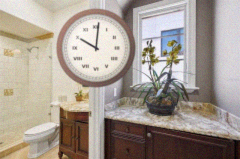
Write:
10,01
